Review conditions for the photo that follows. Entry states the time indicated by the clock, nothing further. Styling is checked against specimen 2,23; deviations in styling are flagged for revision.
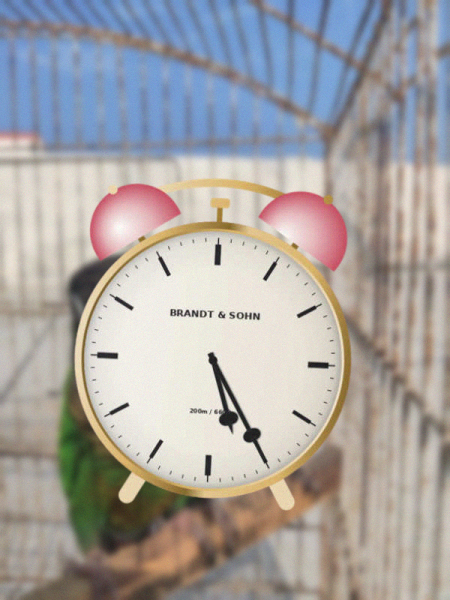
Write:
5,25
